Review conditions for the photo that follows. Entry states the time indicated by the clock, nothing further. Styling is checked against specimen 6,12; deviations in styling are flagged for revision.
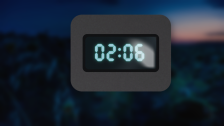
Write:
2,06
